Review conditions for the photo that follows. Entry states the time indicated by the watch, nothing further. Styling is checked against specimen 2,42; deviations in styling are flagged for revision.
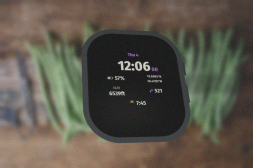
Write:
12,06
